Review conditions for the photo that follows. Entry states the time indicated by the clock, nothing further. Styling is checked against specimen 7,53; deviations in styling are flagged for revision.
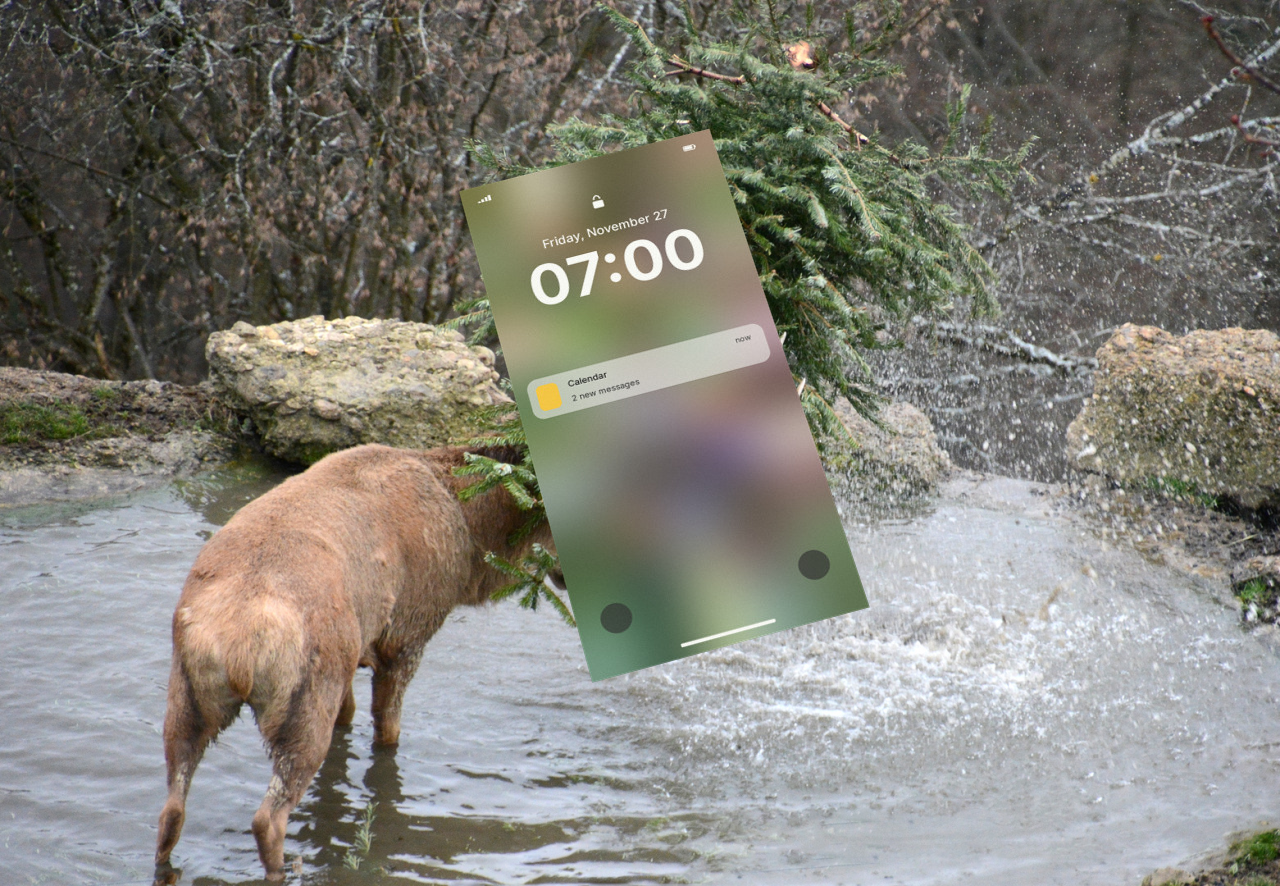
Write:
7,00
